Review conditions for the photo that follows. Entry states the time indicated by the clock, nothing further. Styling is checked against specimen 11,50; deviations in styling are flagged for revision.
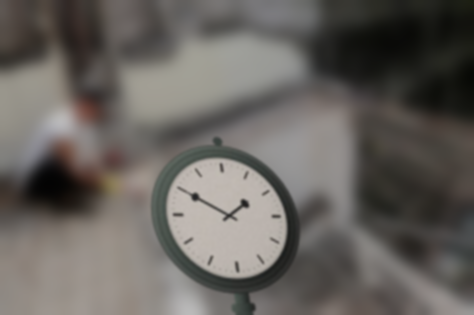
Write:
1,50
